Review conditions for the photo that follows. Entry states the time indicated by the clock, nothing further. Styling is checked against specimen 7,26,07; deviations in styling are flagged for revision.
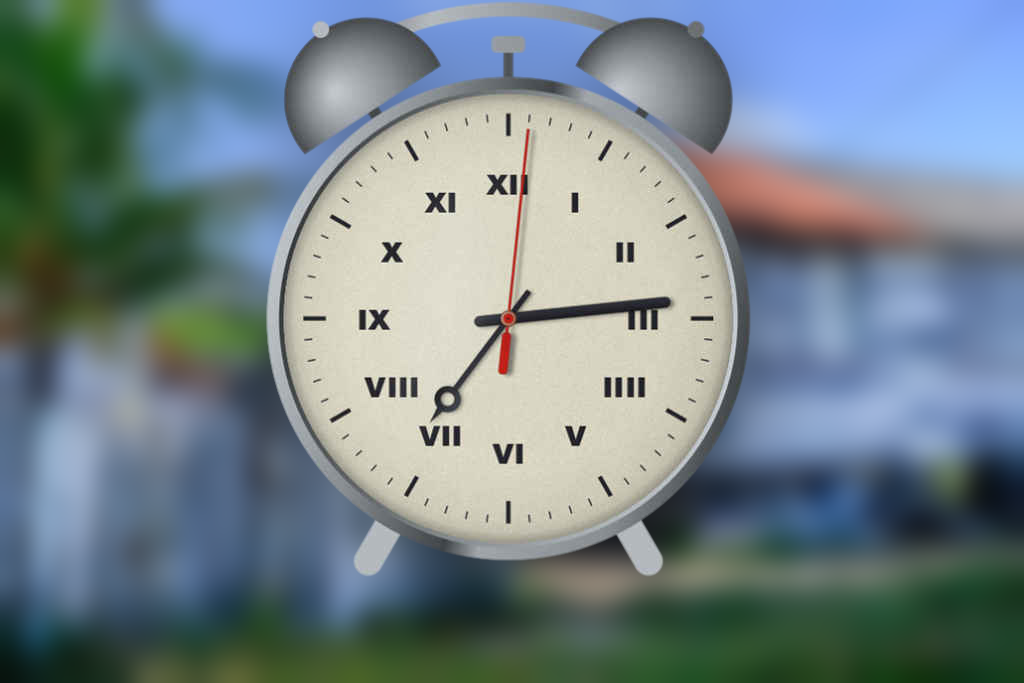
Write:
7,14,01
